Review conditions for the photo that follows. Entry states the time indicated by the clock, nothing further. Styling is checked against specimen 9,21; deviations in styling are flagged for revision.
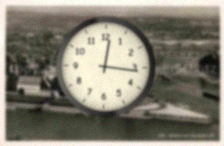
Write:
12,16
